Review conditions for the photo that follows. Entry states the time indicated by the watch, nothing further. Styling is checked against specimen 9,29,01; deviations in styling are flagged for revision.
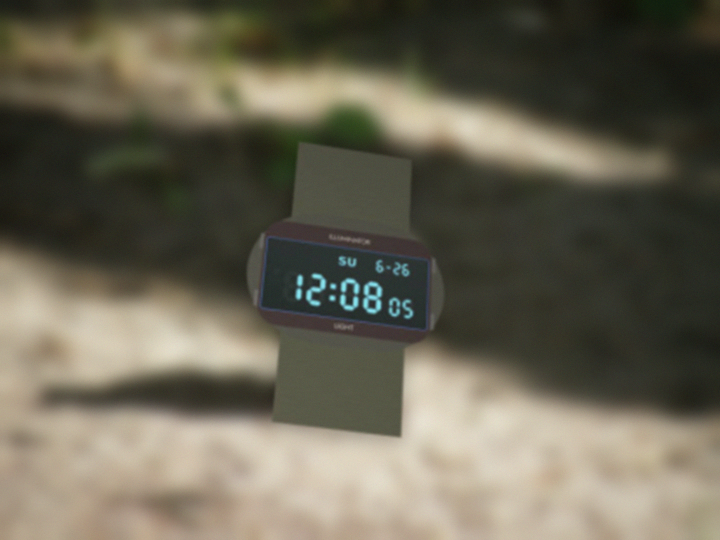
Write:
12,08,05
